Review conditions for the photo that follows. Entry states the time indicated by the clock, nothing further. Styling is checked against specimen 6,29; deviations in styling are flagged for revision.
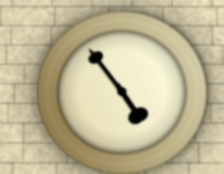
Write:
4,54
